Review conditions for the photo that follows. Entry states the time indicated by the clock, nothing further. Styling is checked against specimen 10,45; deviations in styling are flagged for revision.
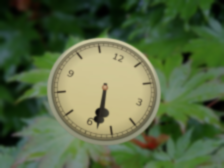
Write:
5,28
